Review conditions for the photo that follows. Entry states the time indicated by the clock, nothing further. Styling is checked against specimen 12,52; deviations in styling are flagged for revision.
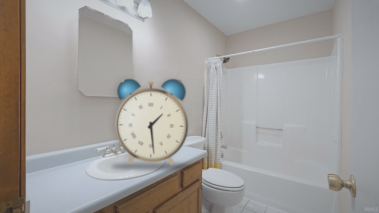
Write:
1,29
